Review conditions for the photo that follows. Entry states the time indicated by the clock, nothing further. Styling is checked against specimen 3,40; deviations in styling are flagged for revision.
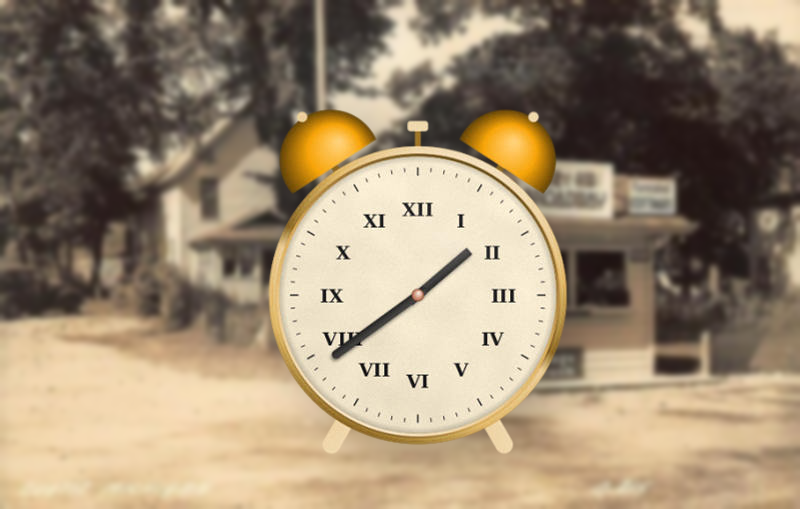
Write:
1,39
